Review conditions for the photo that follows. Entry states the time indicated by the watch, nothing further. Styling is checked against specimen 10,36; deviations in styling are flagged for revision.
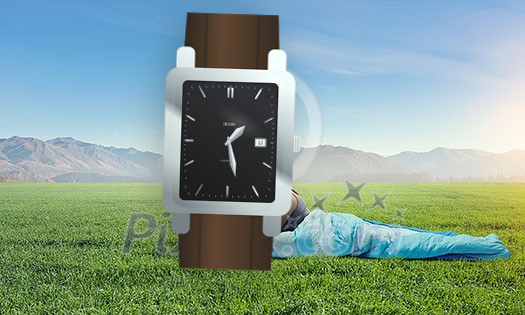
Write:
1,28
